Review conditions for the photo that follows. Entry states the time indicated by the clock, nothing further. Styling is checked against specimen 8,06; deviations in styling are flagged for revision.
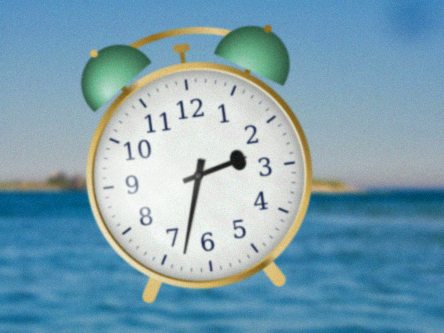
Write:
2,33
